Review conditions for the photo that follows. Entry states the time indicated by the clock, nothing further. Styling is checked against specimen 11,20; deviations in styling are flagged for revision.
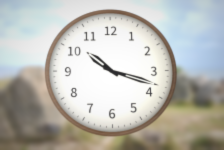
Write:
10,18
